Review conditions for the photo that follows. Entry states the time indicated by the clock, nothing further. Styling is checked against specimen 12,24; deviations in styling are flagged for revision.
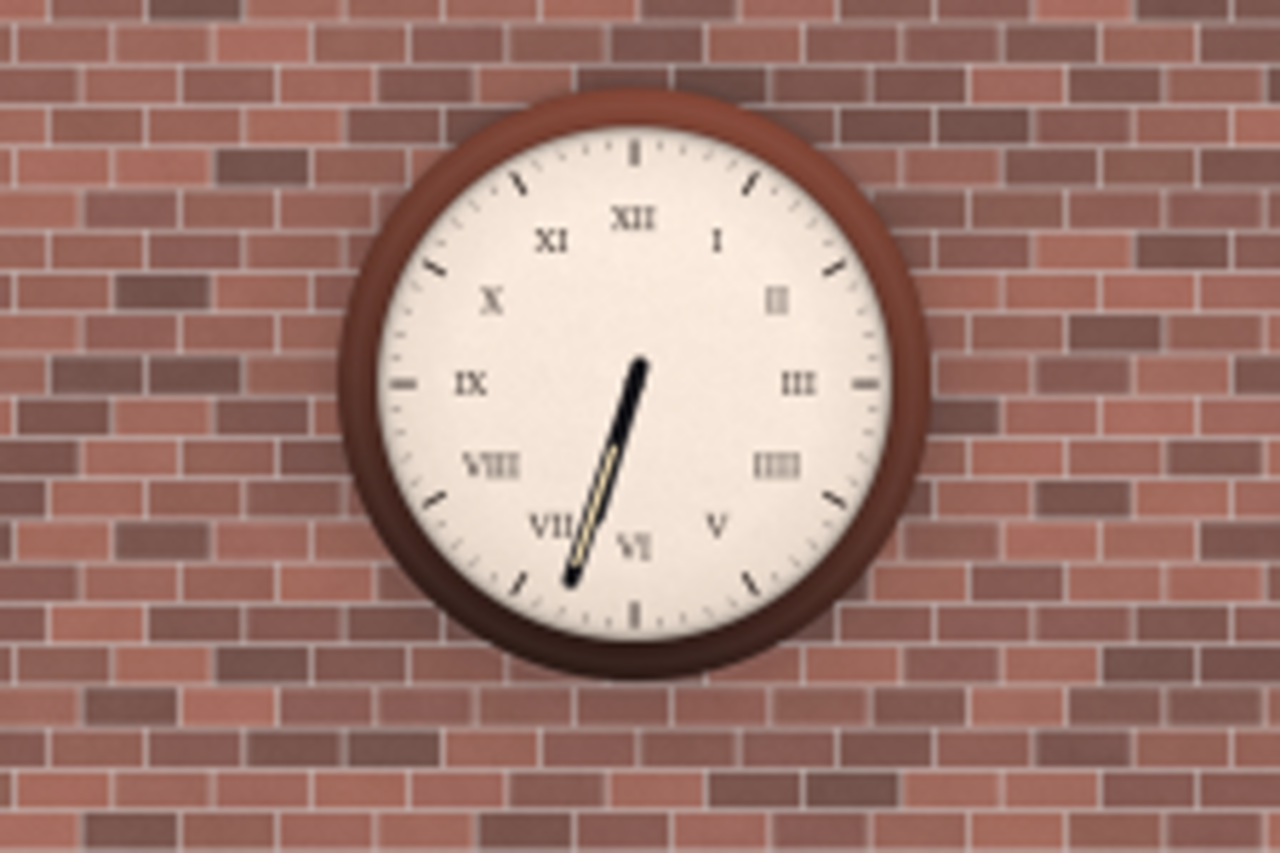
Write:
6,33
